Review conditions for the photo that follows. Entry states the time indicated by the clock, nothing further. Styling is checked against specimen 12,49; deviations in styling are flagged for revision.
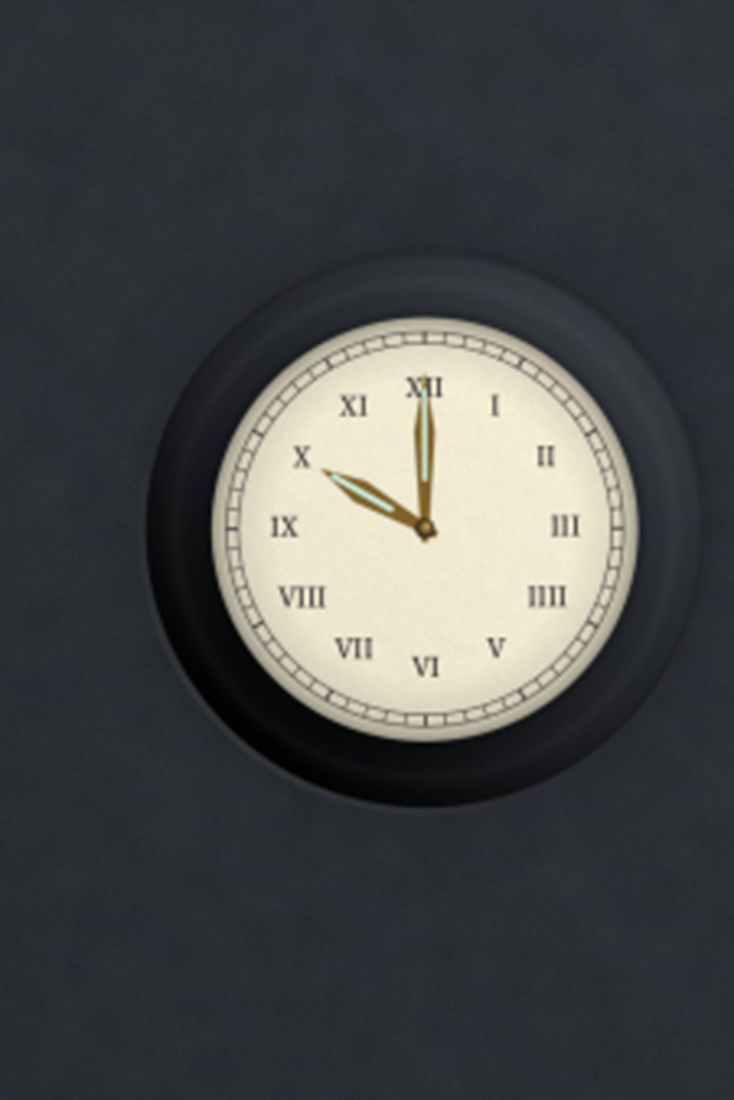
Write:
10,00
